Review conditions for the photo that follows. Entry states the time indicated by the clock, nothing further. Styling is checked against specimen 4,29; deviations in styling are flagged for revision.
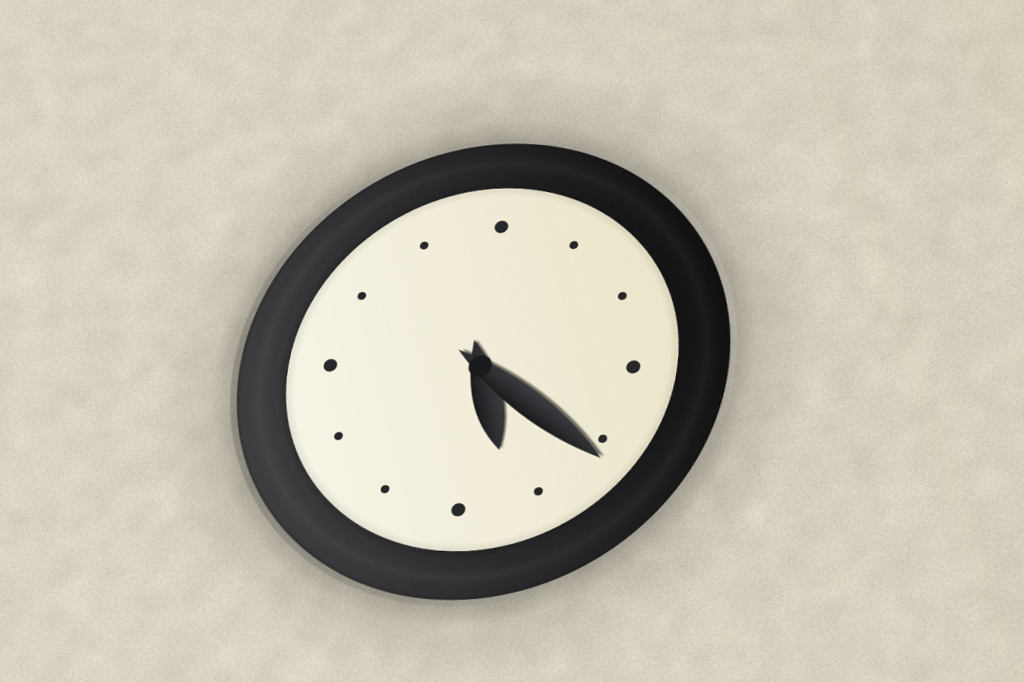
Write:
5,21
